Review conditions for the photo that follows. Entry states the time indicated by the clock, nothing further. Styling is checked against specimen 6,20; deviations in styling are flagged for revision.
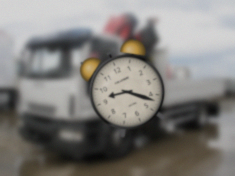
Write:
9,22
